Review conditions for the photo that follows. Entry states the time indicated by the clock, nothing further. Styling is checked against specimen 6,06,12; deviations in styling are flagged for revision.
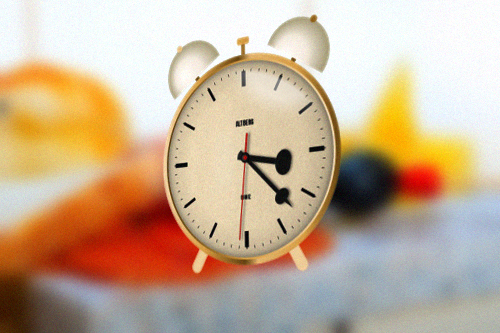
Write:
3,22,31
